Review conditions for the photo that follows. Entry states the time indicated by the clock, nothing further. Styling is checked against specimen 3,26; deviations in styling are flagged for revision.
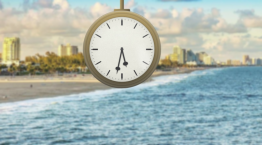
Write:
5,32
